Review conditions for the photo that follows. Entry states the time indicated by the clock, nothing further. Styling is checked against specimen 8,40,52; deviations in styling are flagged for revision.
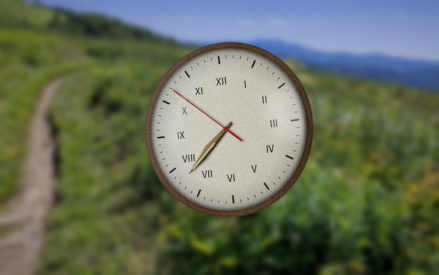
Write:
7,37,52
